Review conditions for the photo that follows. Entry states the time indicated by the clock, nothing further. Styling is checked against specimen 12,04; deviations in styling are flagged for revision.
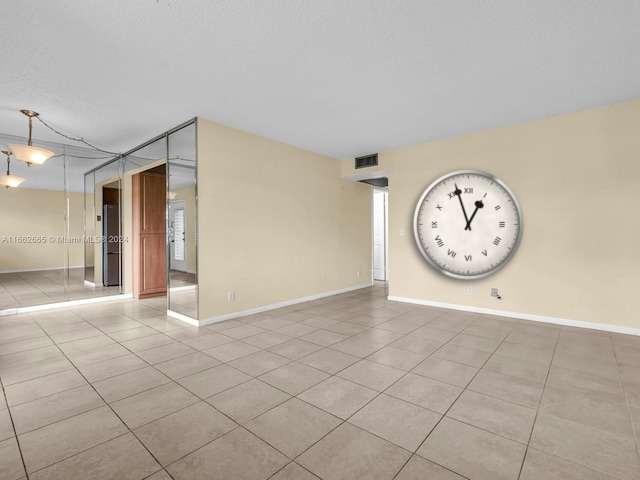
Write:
12,57
